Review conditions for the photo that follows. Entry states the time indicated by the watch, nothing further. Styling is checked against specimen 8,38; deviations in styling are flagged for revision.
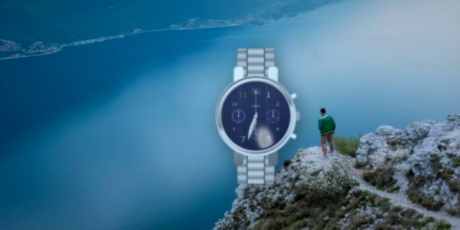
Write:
6,33
